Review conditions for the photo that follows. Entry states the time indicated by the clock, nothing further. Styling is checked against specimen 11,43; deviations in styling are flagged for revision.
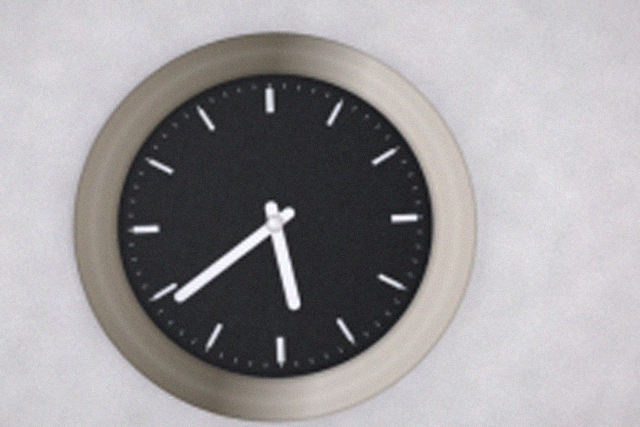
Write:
5,39
